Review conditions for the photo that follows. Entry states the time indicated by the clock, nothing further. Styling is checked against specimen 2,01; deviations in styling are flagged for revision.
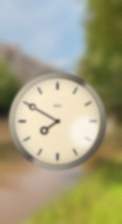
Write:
7,50
